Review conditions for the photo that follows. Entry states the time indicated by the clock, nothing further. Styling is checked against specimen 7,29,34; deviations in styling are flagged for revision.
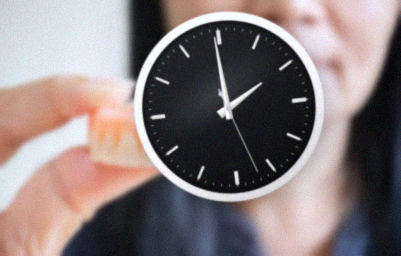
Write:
1,59,27
